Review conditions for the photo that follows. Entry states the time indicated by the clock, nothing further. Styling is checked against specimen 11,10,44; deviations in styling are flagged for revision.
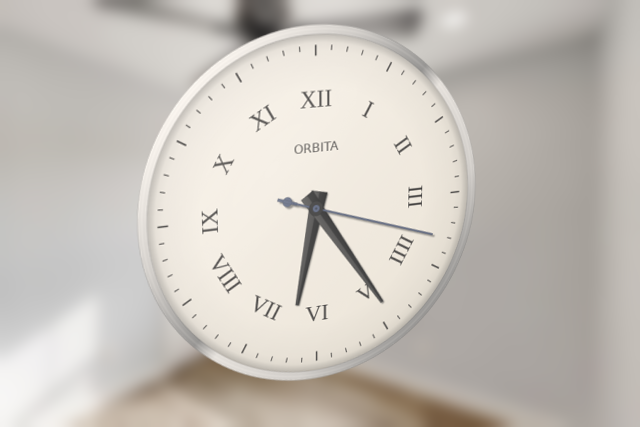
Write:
6,24,18
